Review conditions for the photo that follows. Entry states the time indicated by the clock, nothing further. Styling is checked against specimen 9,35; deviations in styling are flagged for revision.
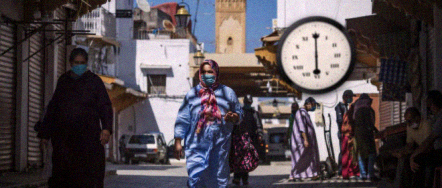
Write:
6,00
